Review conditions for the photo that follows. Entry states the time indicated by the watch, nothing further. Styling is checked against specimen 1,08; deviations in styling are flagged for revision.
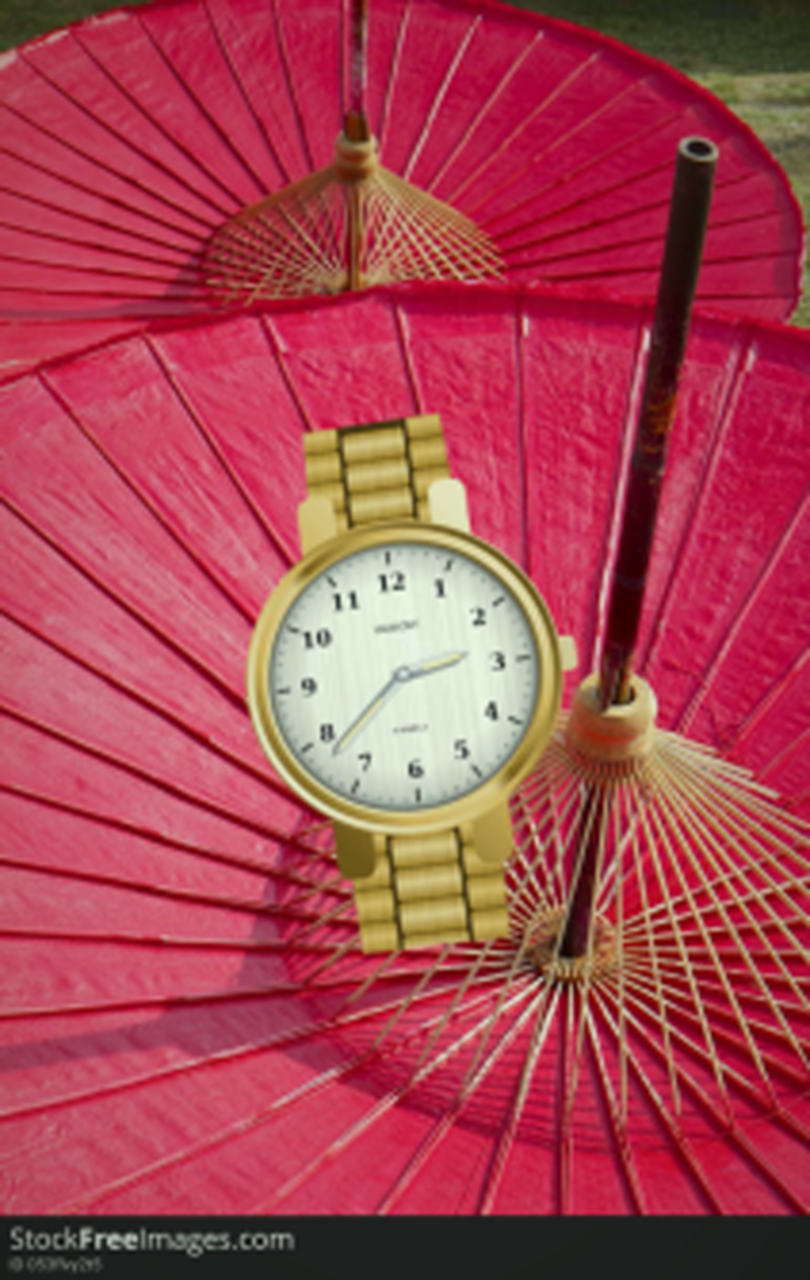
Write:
2,38
